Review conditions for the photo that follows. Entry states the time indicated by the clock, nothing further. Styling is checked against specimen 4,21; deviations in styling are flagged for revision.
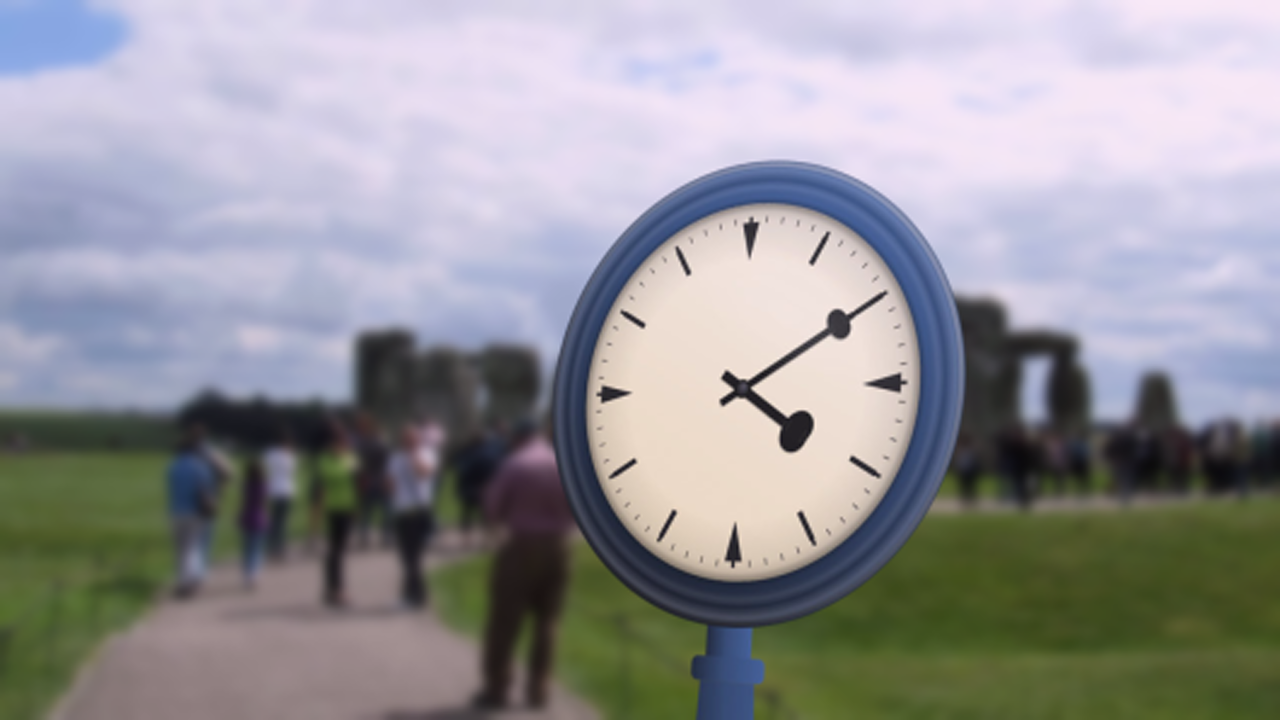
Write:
4,10
